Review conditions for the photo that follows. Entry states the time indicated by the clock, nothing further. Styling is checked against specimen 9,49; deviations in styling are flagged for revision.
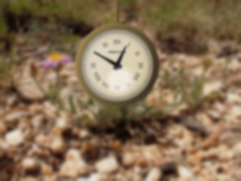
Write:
12,50
